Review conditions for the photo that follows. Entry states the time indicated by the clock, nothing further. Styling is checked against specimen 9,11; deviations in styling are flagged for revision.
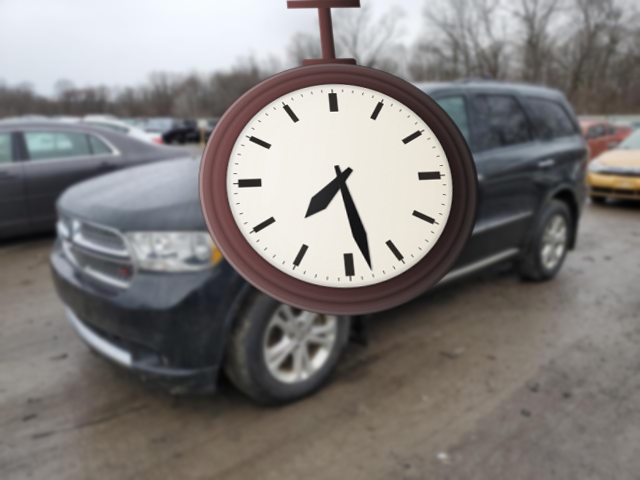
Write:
7,28
